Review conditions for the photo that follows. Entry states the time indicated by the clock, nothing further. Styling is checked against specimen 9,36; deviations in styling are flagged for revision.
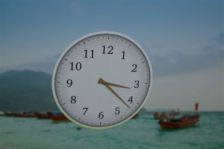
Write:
3,22
